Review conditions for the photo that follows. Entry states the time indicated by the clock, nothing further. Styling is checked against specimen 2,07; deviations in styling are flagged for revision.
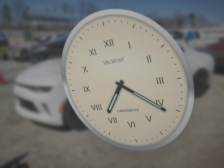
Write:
7,21
